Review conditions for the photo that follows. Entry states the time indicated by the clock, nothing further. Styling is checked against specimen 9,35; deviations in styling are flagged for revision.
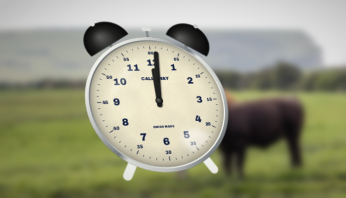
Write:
12,01
